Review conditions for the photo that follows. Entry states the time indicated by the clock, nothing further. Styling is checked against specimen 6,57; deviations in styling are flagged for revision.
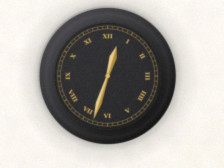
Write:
12,33
